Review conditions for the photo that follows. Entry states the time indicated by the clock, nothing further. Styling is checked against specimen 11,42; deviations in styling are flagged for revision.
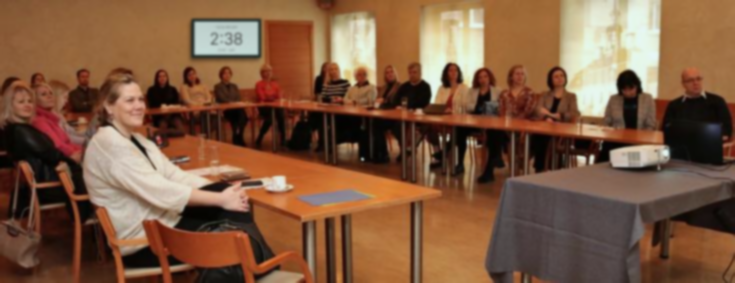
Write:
2,38
